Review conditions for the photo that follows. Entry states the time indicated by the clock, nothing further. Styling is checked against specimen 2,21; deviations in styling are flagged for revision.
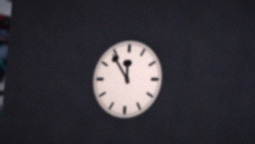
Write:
11,54
